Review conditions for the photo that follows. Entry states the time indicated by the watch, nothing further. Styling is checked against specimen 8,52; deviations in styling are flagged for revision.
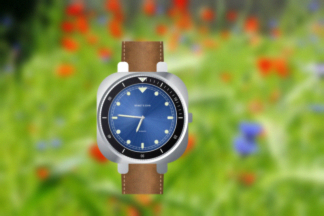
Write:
6,46
